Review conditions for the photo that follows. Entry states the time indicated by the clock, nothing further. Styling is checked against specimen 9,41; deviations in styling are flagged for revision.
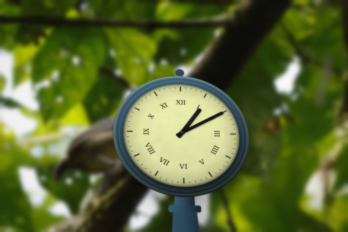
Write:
1,10
